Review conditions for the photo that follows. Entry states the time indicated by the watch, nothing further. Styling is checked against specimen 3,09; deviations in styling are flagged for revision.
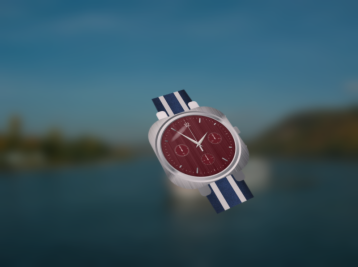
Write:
1,55
